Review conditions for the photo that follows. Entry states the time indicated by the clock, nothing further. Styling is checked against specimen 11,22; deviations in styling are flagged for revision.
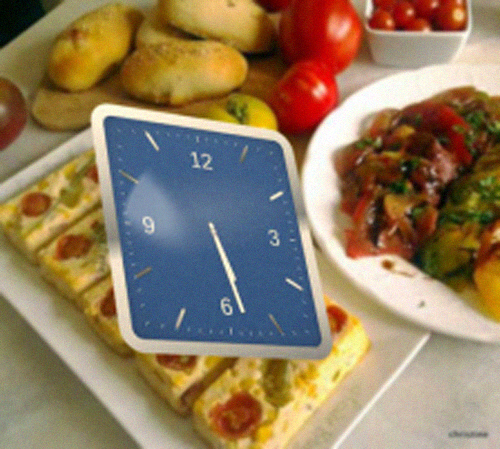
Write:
5,28
